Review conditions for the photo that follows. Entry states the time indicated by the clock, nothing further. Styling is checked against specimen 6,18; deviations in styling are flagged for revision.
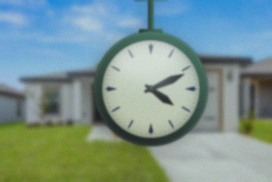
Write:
4,11
